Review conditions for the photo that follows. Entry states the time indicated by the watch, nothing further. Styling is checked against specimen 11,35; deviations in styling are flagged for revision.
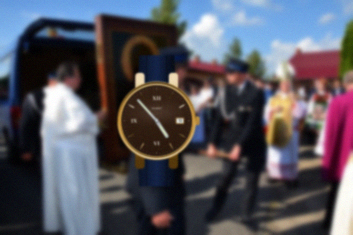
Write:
4,53
